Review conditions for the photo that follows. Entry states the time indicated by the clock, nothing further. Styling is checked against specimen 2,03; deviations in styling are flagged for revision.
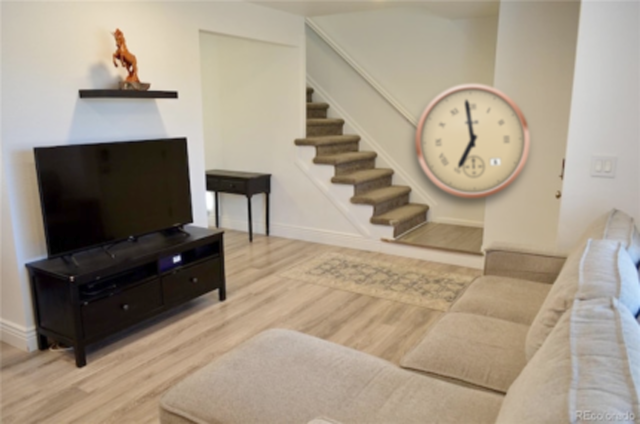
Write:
6,59
